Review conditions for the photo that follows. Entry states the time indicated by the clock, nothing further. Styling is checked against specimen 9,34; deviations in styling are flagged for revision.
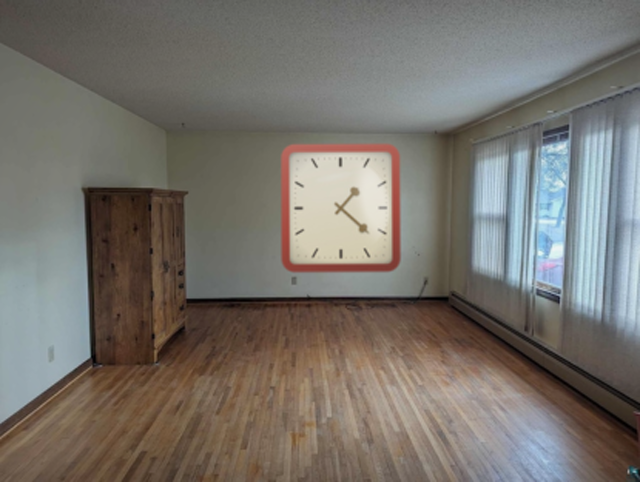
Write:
1,22
